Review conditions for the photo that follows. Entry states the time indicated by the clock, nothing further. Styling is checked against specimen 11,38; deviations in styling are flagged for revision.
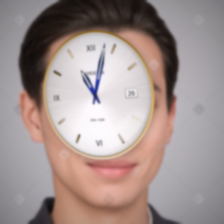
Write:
11,03
